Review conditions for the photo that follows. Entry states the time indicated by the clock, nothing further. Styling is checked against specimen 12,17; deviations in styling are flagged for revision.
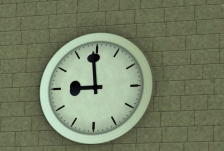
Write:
8,59
